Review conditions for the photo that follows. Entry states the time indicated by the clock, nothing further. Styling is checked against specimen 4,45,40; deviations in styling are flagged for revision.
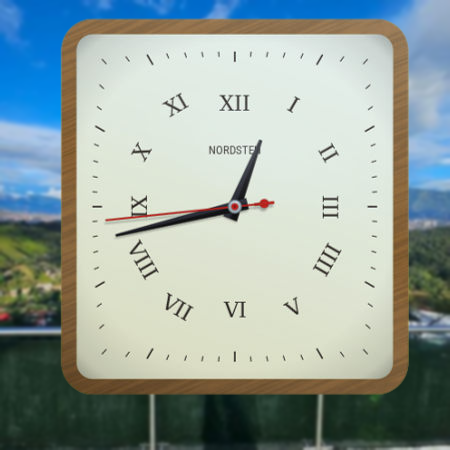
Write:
12,42,44
